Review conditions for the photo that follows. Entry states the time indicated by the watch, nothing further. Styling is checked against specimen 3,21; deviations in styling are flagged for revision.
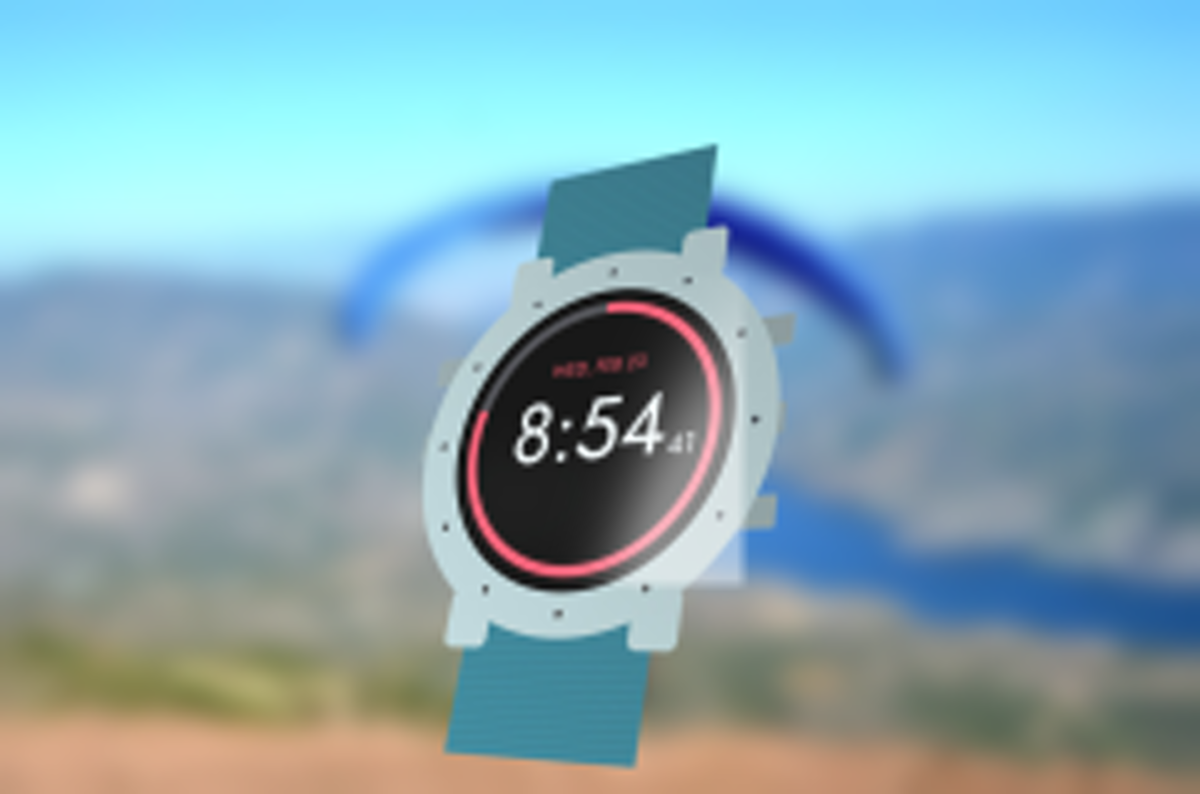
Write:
8,54
